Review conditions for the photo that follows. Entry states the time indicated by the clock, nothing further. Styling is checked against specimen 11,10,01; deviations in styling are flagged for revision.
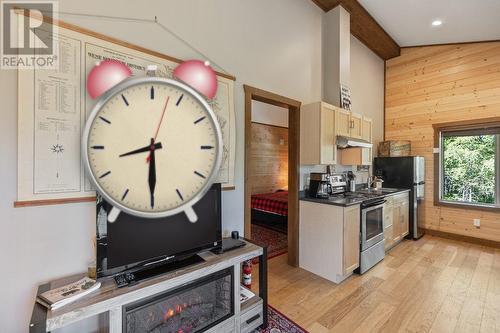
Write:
8,30,03
